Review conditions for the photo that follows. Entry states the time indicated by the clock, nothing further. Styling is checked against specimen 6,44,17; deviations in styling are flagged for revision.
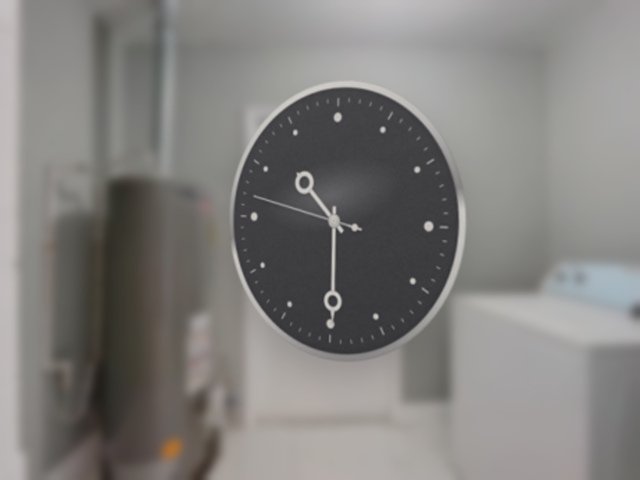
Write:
10,29,47
